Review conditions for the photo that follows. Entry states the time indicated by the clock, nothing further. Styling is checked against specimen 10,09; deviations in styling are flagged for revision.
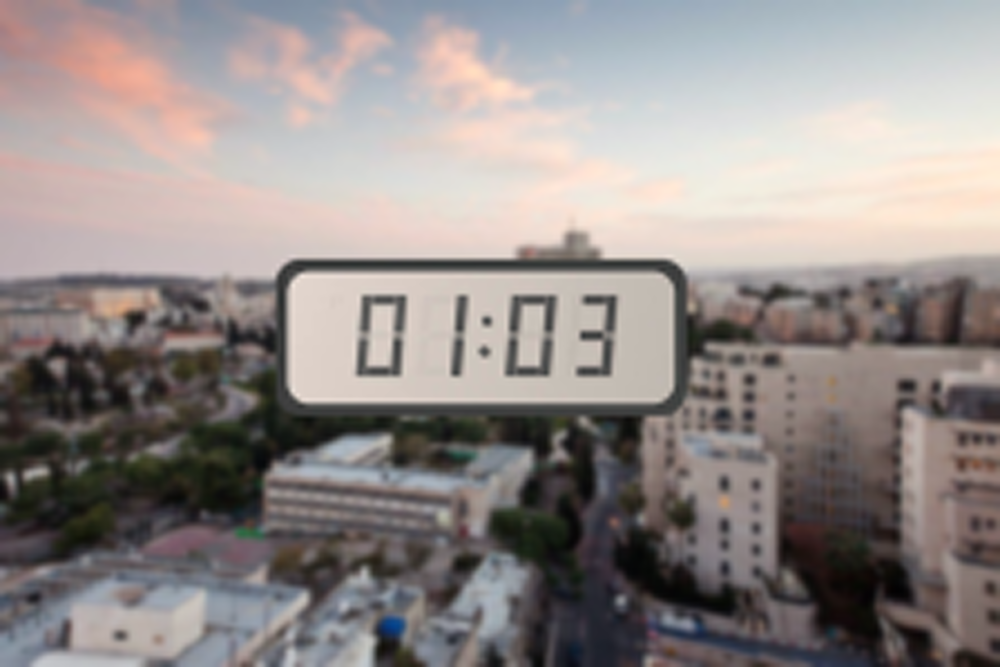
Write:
1,03
